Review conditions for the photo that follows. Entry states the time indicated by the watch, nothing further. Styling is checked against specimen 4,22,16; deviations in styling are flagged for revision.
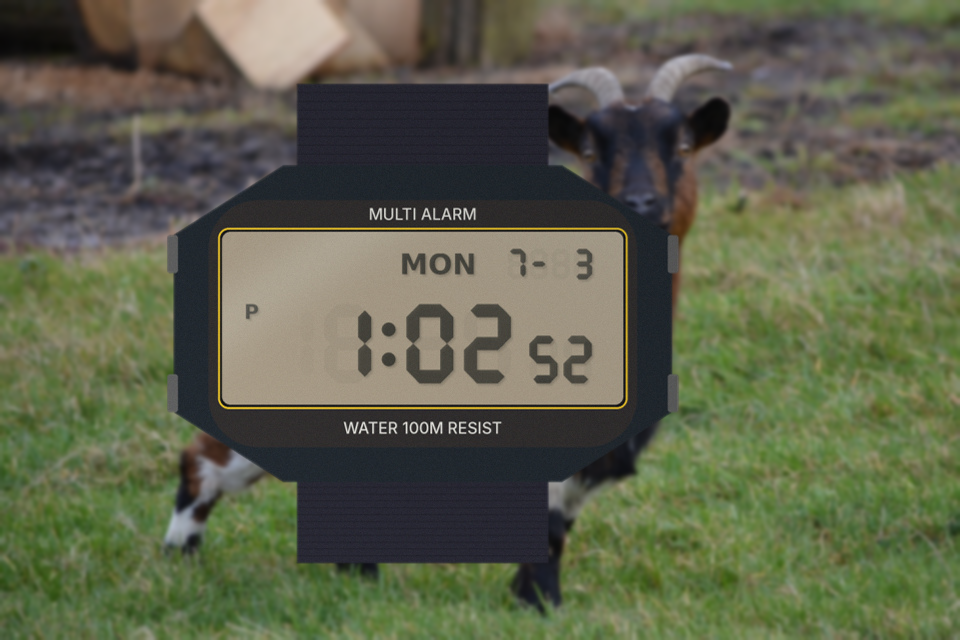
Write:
1,02,52
